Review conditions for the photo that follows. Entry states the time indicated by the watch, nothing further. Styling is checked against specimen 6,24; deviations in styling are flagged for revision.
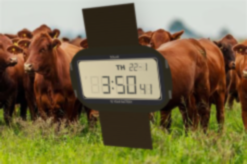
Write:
3,50
